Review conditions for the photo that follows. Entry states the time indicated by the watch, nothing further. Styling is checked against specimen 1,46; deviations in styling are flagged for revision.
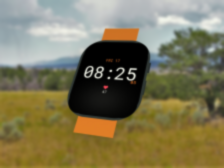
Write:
8,25
